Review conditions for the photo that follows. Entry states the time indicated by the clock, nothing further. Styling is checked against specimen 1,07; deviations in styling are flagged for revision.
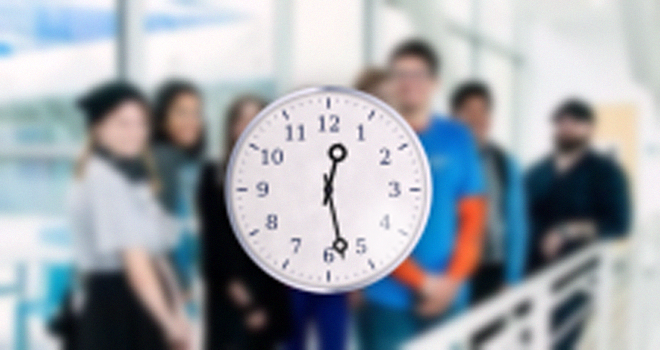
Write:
12,28
